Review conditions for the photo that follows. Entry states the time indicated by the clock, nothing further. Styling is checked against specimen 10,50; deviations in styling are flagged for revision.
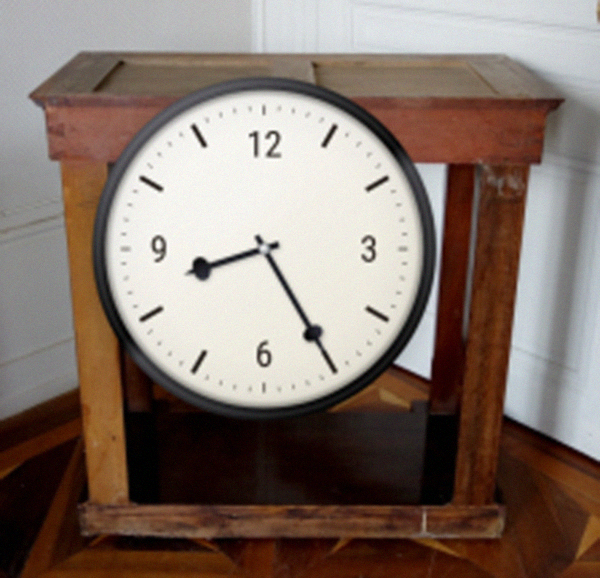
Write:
8,25
